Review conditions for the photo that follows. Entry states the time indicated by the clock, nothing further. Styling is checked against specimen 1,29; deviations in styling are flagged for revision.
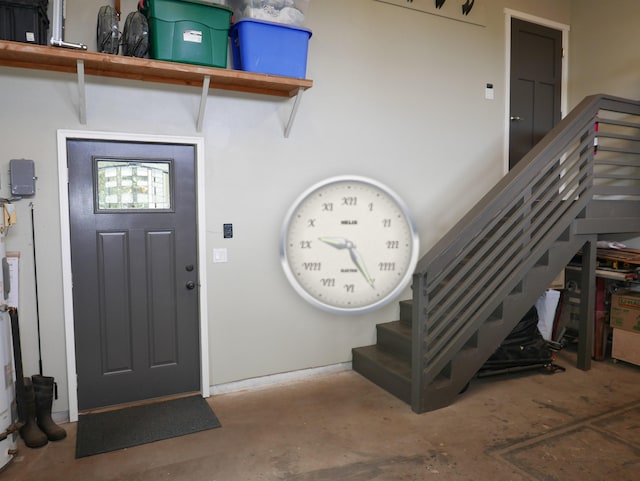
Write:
9,25
